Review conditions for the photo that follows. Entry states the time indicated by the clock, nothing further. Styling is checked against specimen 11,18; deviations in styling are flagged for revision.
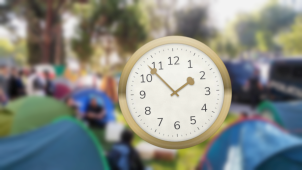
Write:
1,53
